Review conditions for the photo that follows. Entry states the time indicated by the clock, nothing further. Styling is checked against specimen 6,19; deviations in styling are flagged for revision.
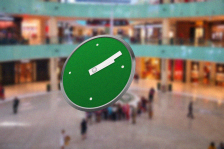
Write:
2,10
